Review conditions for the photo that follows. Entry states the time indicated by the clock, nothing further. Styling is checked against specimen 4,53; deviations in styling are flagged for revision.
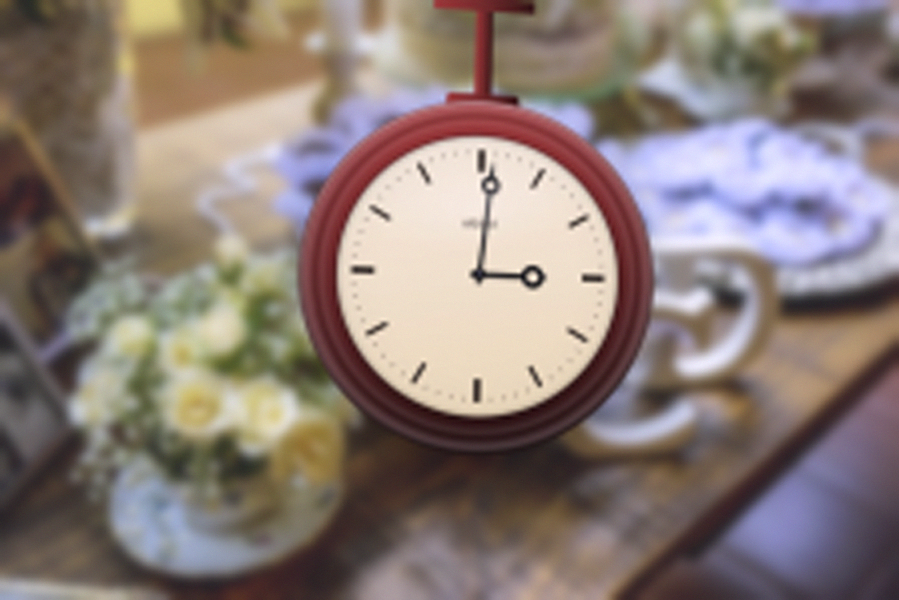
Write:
3,01
